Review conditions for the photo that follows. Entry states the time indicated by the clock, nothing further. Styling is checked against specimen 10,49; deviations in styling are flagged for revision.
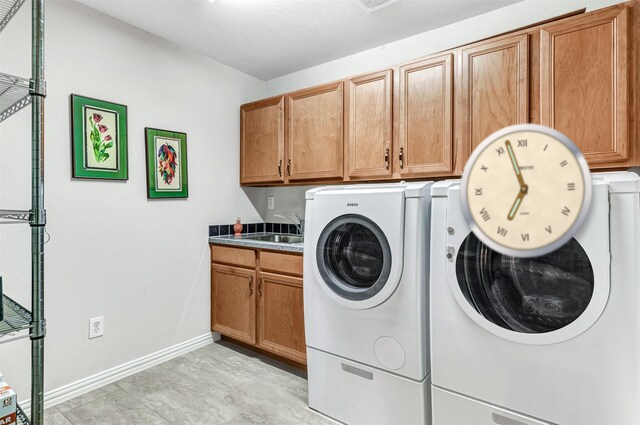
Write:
6,57
